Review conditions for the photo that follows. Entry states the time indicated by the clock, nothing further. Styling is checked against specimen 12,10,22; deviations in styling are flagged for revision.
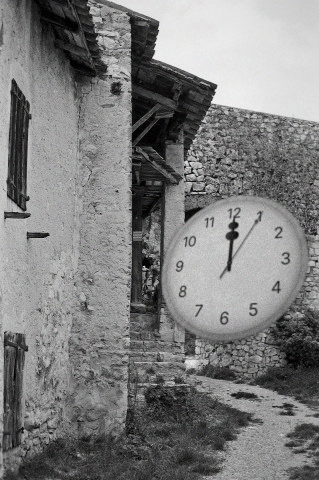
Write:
12,00,05
